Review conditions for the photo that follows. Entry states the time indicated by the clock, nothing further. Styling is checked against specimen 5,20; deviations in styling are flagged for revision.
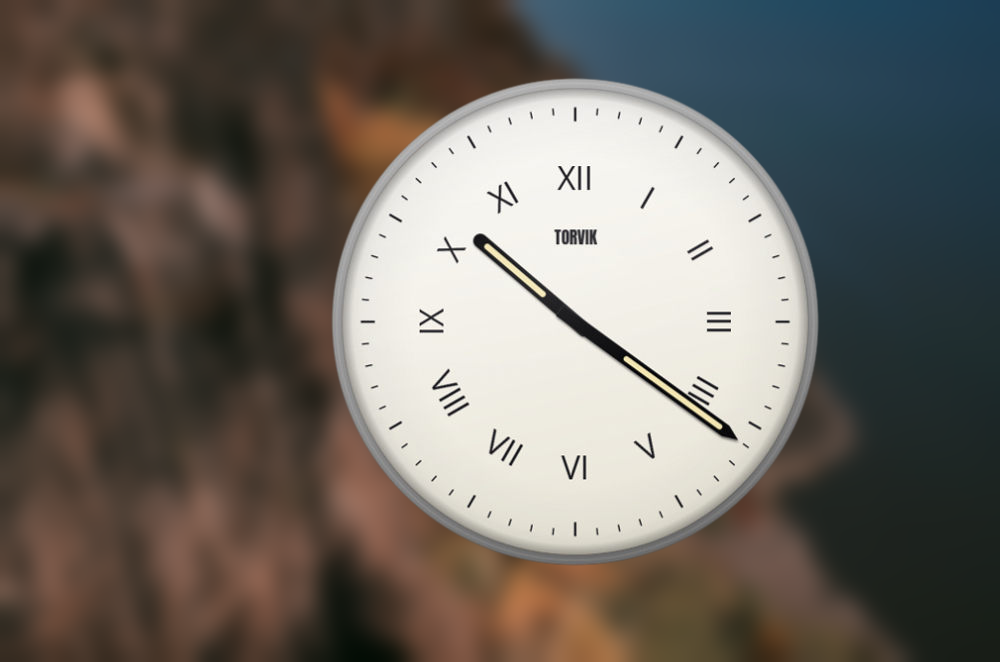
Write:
10,21
